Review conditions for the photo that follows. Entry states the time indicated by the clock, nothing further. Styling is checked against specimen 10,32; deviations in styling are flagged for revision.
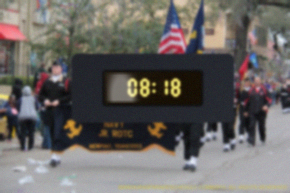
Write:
8,18
